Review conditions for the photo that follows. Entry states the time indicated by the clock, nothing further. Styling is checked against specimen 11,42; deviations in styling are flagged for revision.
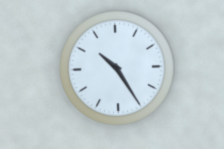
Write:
10,25
